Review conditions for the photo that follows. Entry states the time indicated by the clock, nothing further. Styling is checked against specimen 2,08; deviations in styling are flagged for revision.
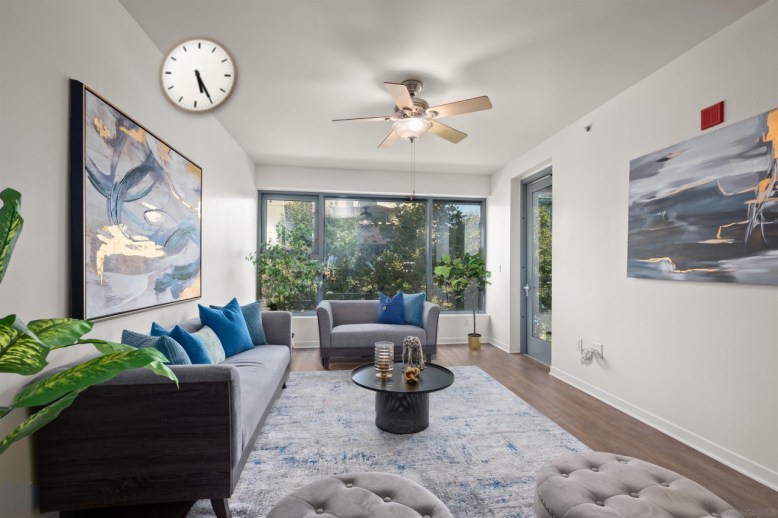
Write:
5,25
